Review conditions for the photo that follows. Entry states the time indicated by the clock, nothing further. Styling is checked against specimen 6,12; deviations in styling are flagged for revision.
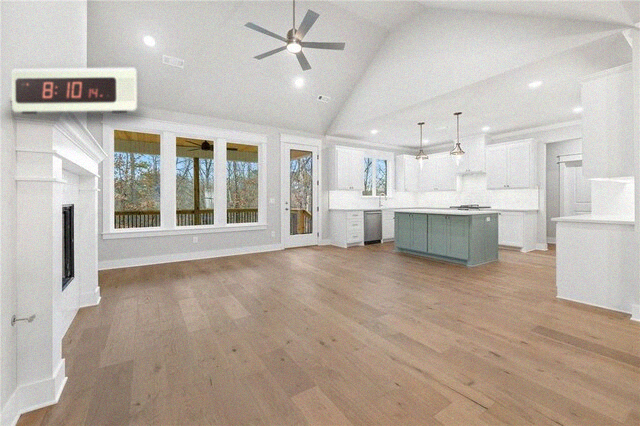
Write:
8,10
